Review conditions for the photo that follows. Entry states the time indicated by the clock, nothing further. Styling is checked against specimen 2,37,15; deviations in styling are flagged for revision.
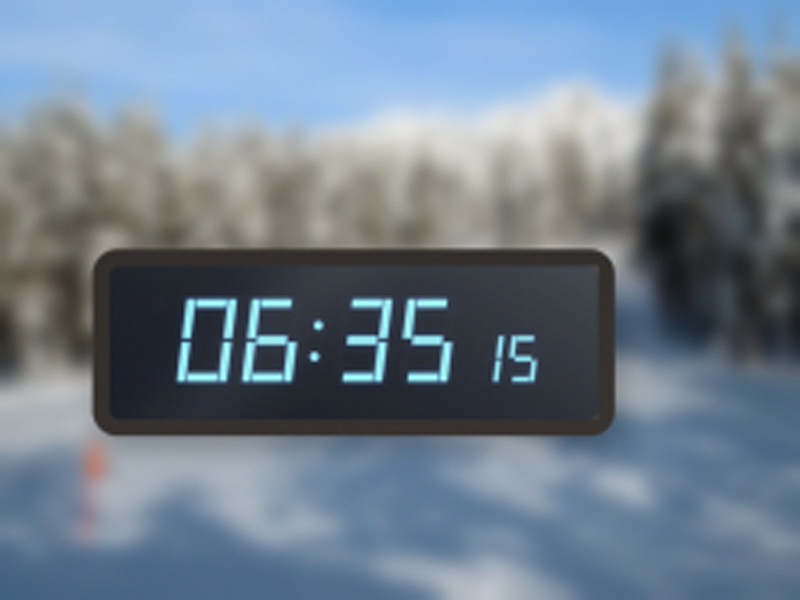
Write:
6,35,15
